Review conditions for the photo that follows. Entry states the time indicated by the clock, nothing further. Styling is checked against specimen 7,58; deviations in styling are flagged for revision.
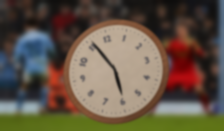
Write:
5,56
